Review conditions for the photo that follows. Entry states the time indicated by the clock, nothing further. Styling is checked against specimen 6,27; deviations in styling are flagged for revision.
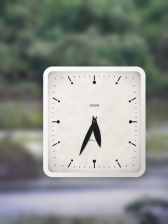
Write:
5,34
